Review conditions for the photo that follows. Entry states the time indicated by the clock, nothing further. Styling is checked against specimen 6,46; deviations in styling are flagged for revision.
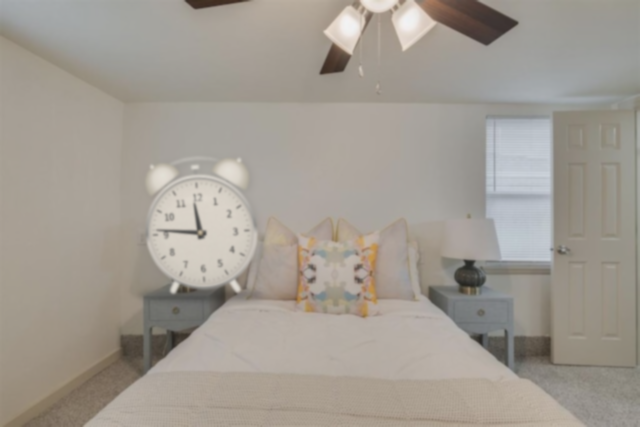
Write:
11,46
